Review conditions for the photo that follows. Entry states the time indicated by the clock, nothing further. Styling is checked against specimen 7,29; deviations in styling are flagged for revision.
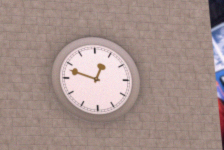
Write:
12,48
